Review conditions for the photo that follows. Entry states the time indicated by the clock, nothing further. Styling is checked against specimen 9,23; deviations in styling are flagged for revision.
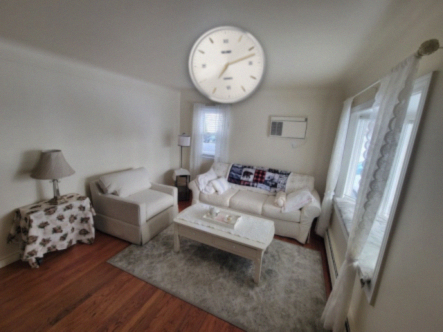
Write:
7,12
